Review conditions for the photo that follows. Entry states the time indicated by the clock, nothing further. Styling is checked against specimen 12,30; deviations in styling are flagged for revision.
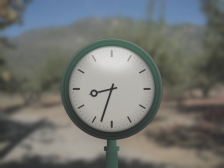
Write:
8,33
